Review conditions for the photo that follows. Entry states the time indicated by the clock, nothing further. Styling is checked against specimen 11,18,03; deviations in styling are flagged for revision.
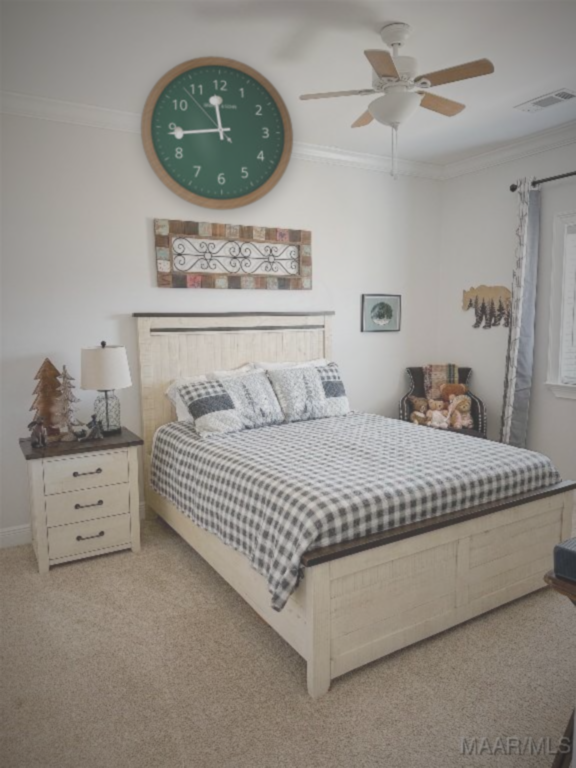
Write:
11,43,53
